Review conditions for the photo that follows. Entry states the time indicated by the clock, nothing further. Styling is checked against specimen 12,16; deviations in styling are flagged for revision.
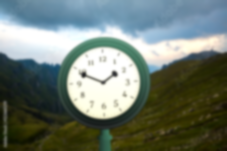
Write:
1,49
